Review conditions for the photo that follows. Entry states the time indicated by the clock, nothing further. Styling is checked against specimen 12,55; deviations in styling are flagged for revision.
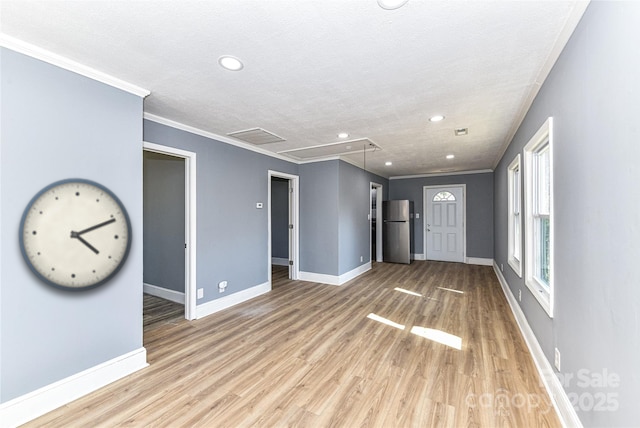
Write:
4,11
